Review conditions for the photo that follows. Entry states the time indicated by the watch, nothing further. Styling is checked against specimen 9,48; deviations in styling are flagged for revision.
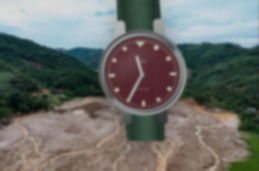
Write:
11,35
